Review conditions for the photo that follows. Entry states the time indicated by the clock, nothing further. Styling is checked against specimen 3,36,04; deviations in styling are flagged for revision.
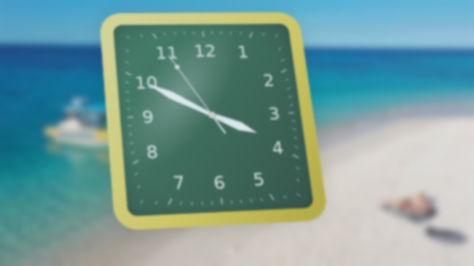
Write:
3,49,55
